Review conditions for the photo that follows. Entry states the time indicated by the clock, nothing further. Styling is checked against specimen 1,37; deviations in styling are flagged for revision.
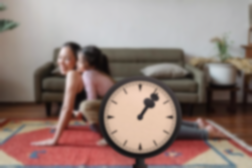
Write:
1,06
